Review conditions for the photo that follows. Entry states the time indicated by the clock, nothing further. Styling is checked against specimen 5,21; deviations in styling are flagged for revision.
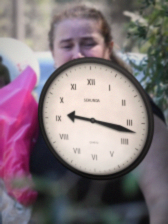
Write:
9,17
